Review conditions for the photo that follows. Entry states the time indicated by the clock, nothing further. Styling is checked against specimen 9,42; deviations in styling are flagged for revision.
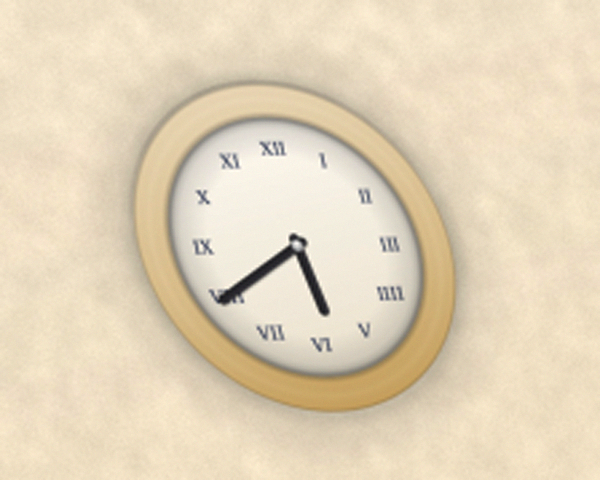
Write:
5,40
